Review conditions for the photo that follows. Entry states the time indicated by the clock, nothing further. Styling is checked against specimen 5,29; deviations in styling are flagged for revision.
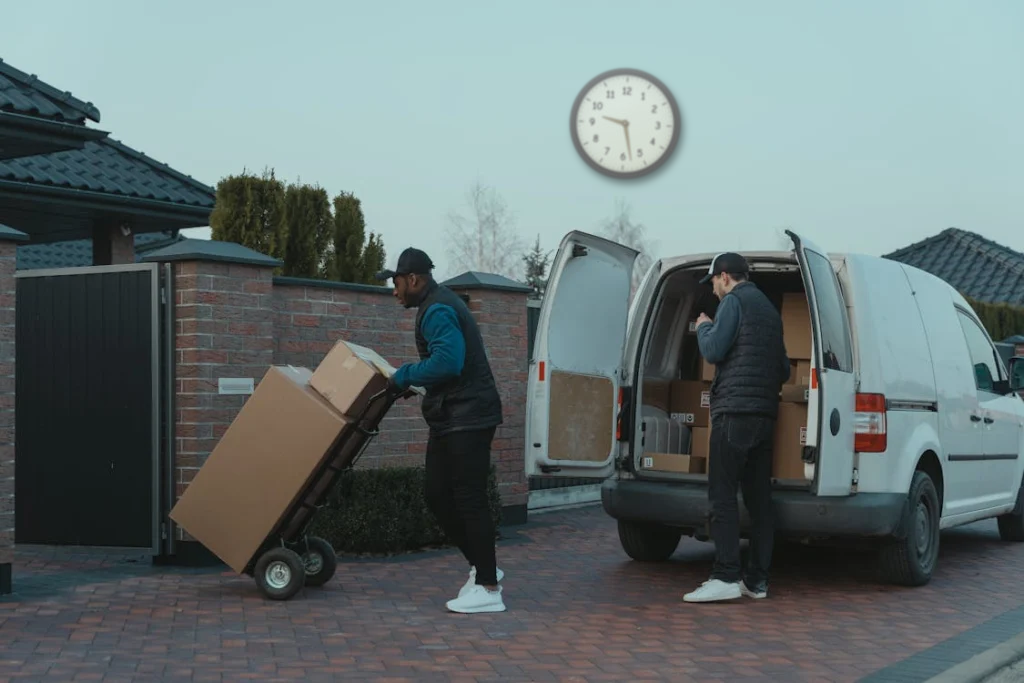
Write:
9,28
